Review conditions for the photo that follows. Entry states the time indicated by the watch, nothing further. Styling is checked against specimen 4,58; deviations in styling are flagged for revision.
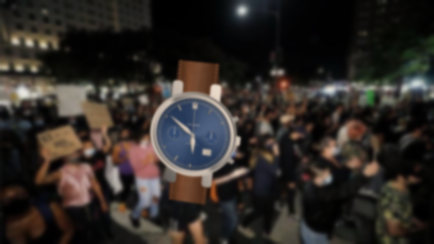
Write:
5,51
